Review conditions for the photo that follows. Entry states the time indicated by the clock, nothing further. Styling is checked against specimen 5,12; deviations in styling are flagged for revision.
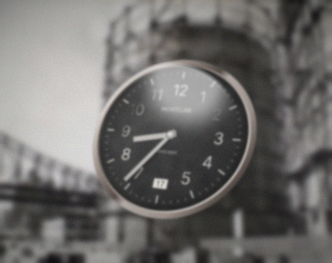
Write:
8,36
